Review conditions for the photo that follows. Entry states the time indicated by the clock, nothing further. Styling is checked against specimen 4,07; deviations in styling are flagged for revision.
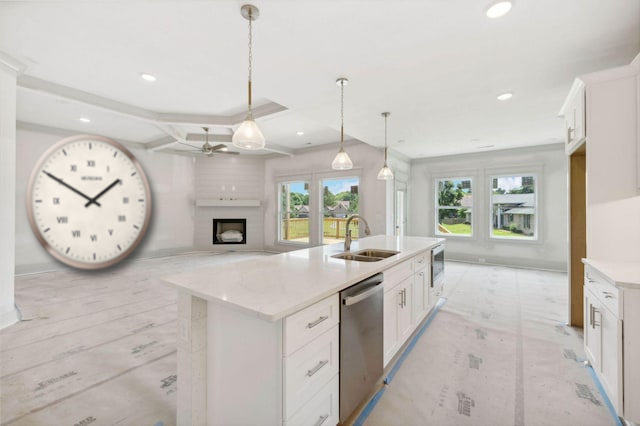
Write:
1,50
